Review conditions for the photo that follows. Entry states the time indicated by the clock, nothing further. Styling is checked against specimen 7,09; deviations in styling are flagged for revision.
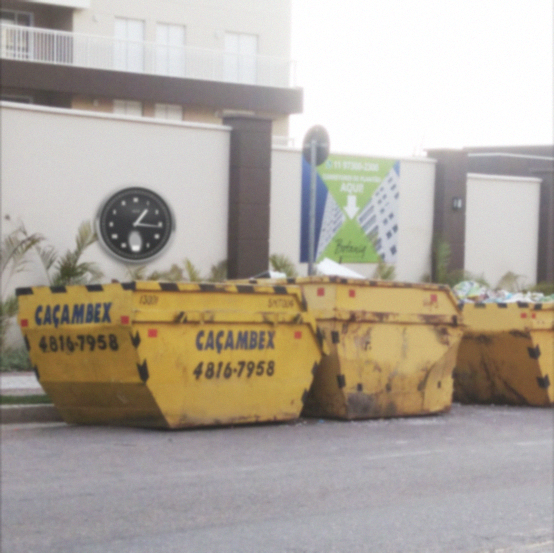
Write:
1,16
